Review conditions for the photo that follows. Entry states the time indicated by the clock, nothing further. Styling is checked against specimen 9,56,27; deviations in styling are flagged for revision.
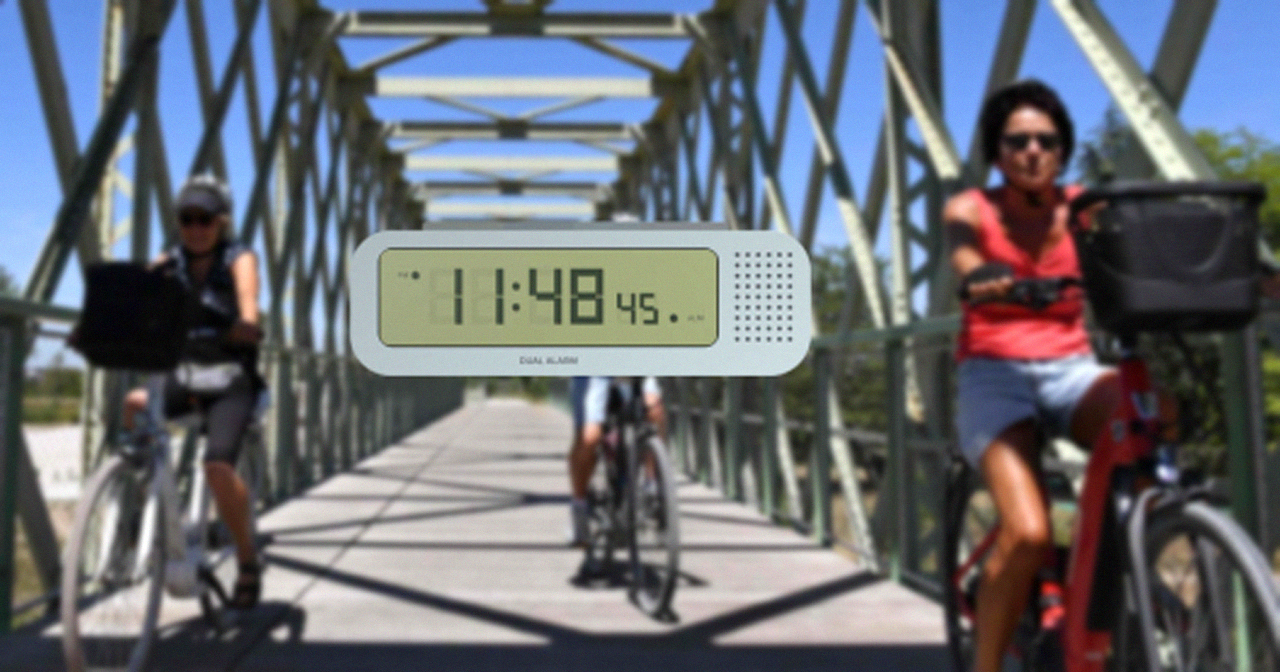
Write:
11,48,45
